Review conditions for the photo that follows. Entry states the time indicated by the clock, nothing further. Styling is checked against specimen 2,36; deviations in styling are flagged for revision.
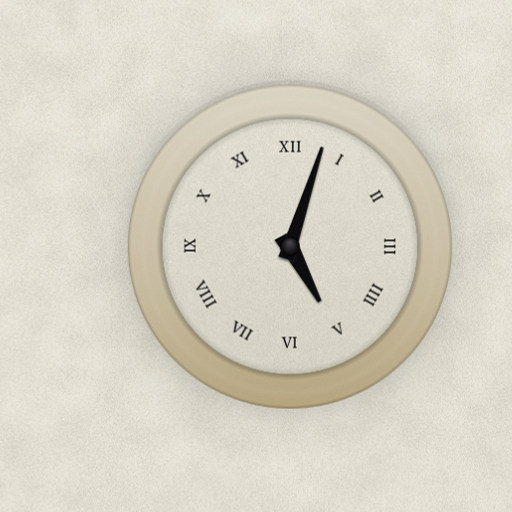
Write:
5,03
